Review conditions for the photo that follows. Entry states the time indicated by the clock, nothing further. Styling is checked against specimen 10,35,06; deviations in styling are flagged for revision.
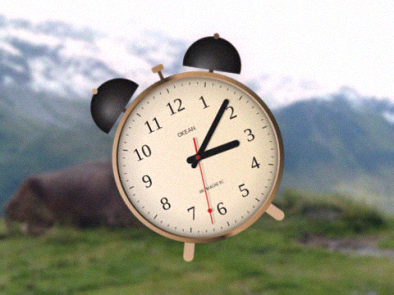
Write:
3,08,32
